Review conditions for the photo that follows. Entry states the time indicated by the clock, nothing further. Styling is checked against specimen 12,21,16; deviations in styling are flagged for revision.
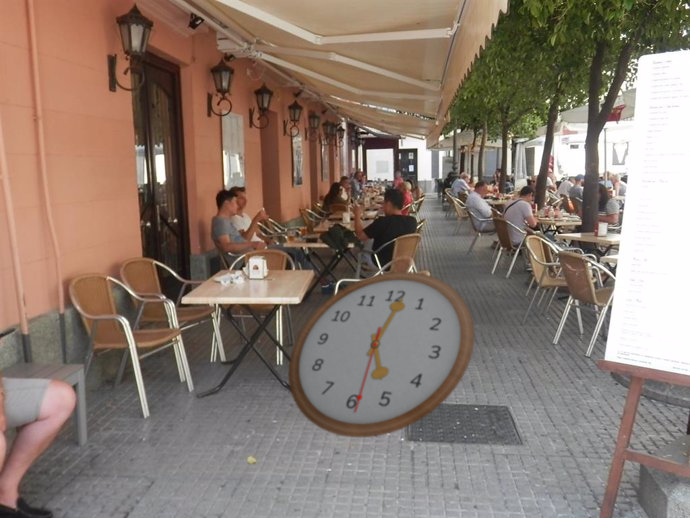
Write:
5,01,29
